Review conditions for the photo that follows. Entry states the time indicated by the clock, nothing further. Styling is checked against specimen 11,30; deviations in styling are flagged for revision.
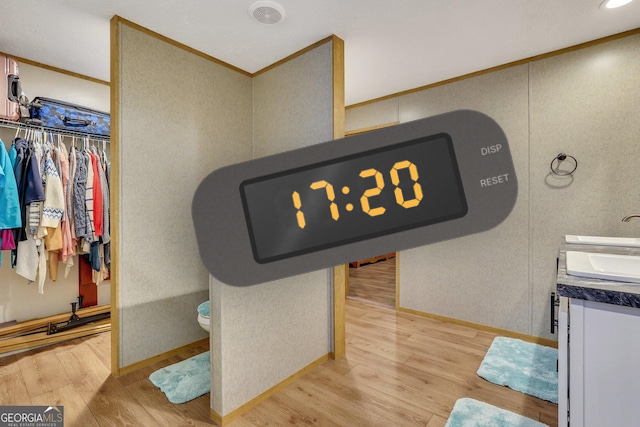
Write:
17,20
